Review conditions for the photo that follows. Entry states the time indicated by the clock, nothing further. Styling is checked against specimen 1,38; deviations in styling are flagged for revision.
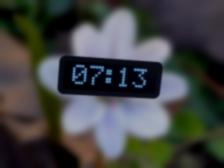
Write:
7,13
